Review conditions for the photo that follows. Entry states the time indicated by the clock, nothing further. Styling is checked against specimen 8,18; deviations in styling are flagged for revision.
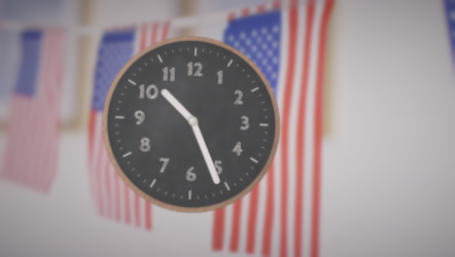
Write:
10,26
